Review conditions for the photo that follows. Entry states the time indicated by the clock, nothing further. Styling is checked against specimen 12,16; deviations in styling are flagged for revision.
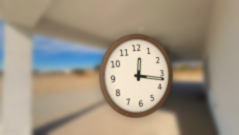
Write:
12,17
